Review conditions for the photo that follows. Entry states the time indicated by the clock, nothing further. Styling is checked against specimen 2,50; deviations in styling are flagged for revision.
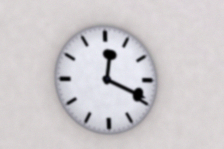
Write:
12,19
